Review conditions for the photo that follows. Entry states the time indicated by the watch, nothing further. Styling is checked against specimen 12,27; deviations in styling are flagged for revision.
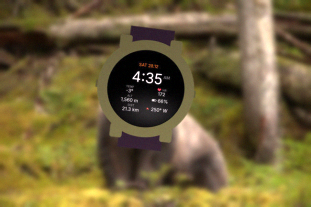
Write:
4,35
